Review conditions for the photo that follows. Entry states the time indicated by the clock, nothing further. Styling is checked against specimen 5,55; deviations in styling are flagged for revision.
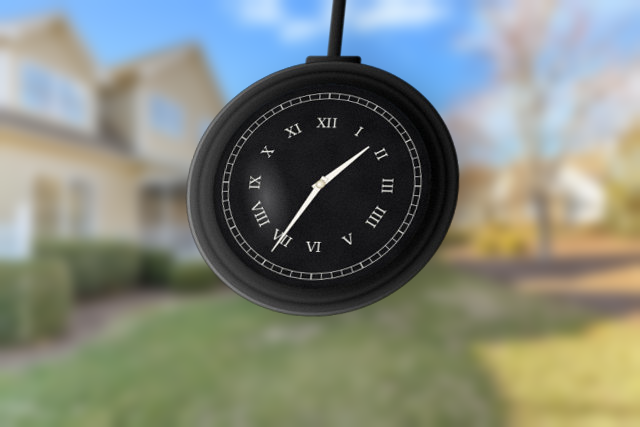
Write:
1,35
